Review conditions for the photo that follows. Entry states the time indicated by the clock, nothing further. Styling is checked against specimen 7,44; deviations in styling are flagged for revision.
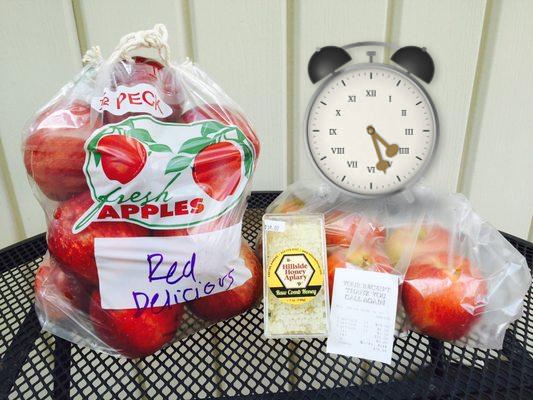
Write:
4,27
